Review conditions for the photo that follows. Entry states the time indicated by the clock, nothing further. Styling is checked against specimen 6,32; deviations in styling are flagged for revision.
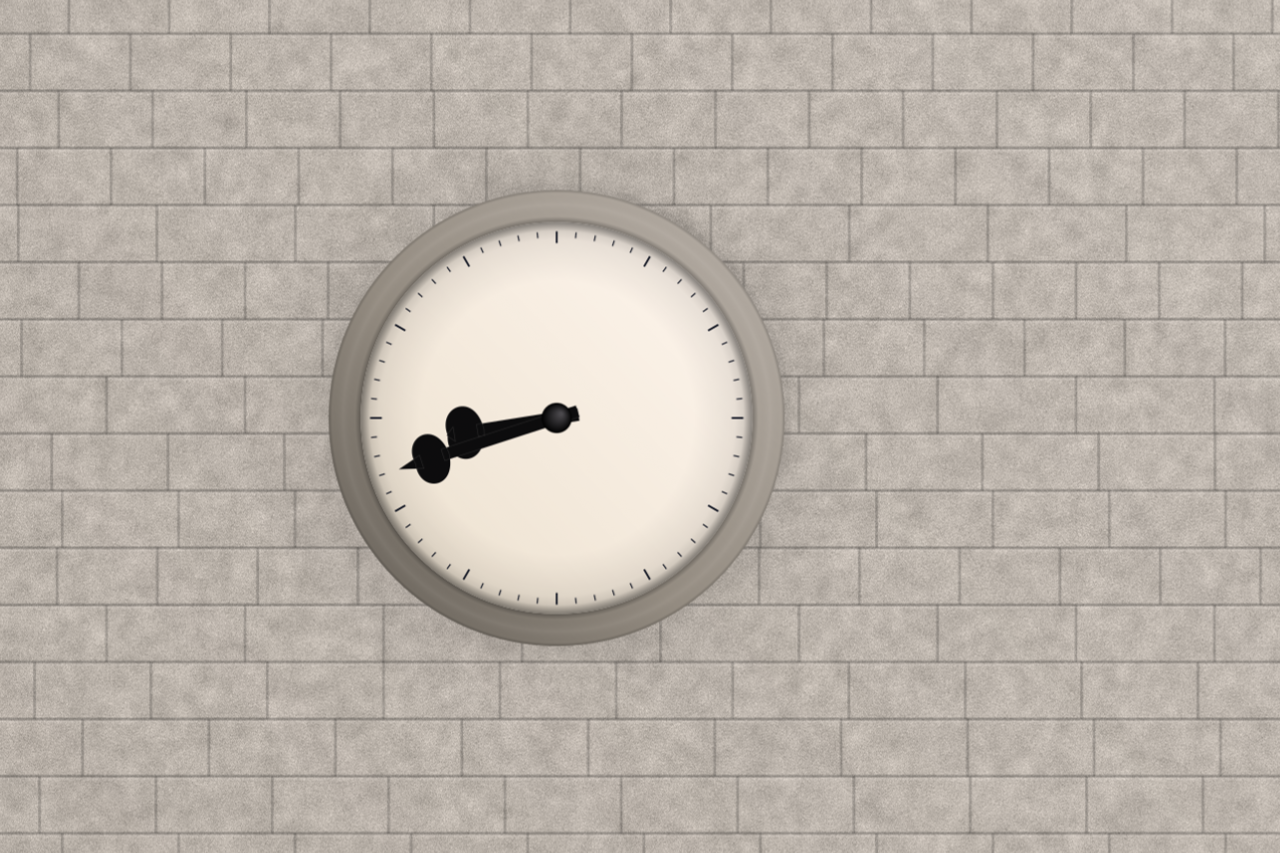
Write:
8,42
